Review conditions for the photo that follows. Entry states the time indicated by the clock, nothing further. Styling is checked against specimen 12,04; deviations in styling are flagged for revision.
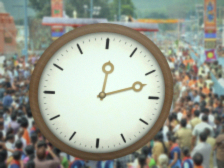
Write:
12,12
